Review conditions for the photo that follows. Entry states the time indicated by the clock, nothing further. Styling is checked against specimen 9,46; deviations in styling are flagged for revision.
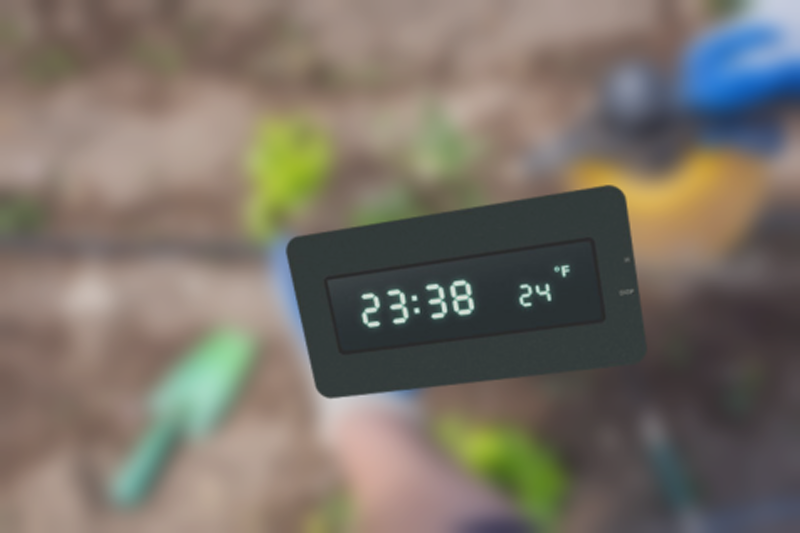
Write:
23,38
